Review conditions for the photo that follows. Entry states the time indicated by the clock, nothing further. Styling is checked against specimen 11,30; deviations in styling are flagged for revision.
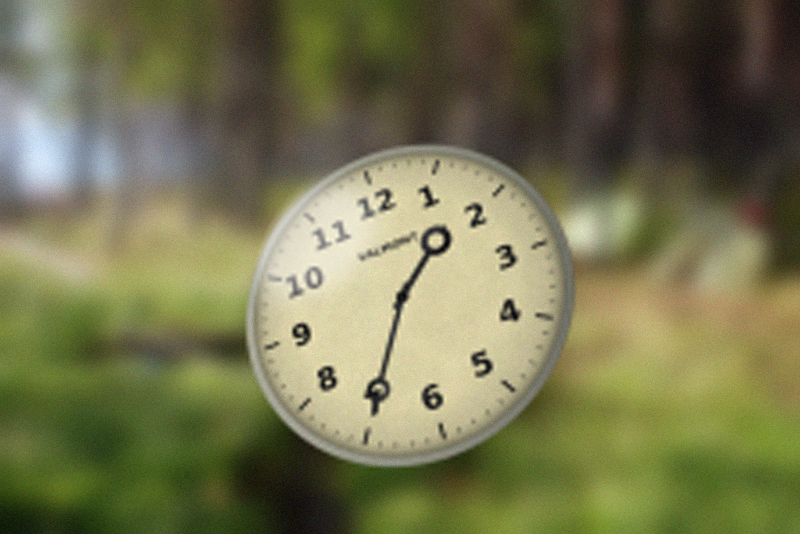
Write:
1,35
